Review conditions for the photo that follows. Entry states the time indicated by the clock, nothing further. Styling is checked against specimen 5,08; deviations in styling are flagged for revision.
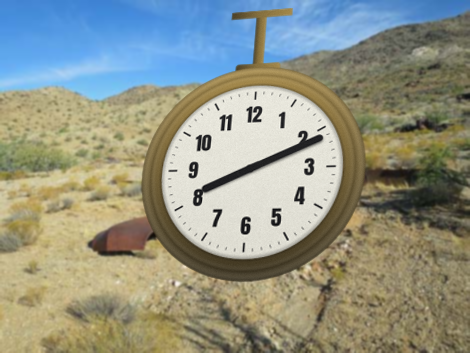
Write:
8,11
